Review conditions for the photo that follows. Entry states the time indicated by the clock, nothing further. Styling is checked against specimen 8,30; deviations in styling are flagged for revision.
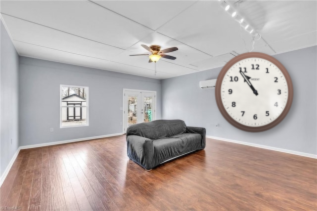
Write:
10,54
